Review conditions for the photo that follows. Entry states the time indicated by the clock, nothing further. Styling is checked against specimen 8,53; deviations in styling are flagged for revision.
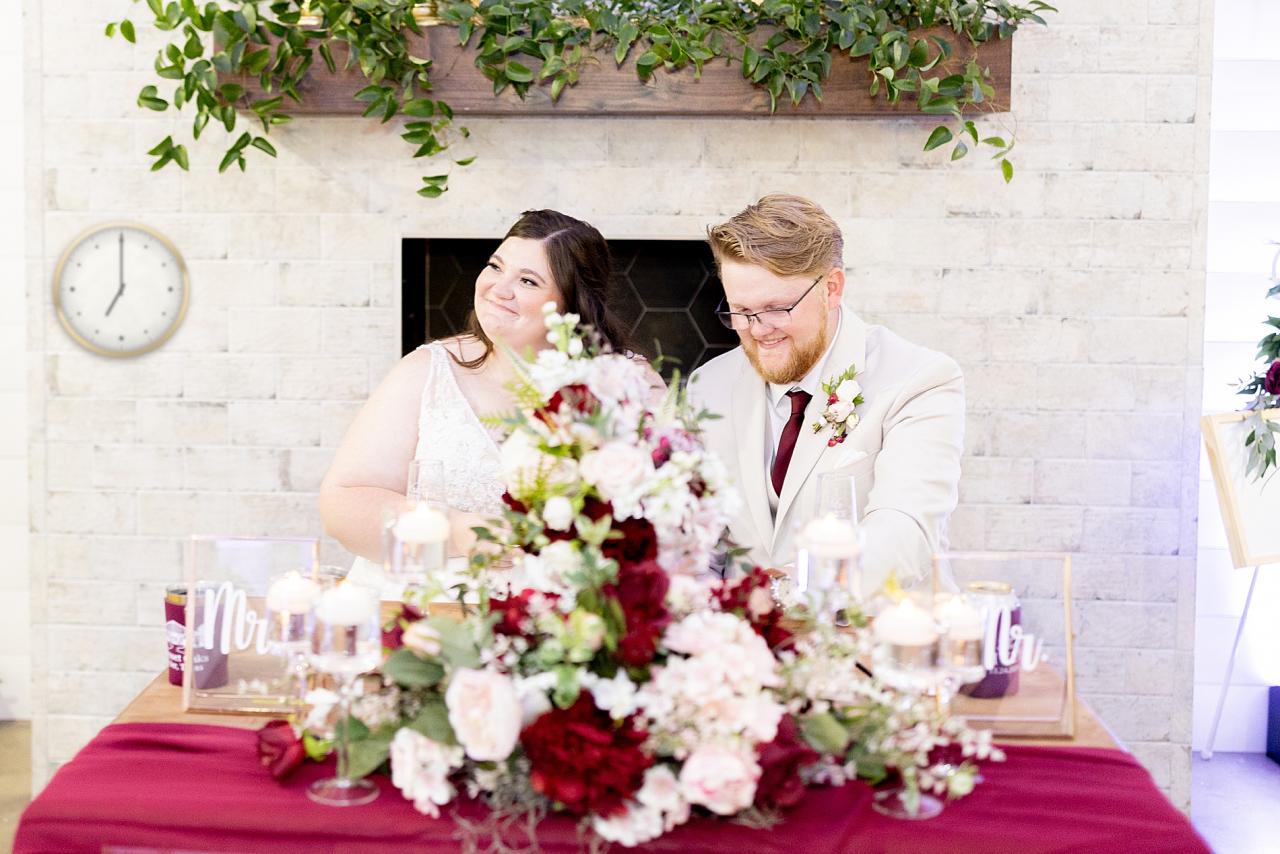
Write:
7,00
